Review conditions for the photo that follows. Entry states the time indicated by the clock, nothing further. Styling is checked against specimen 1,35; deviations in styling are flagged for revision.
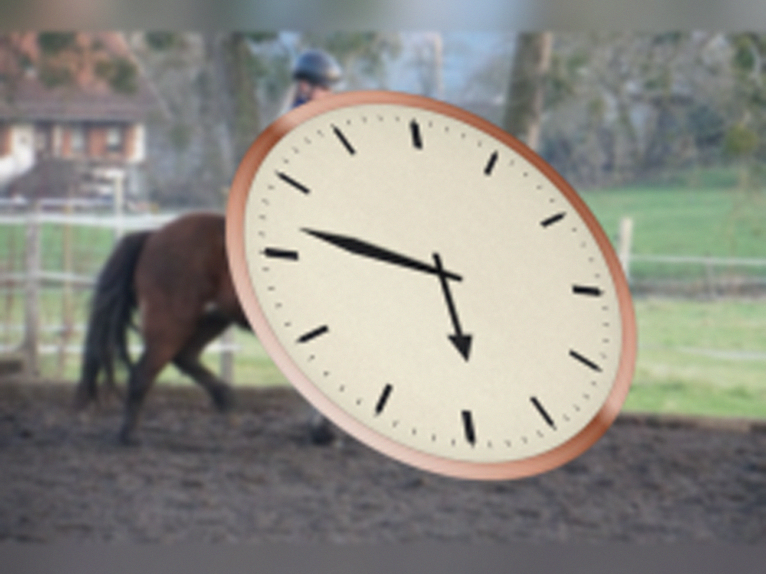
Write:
5,47
